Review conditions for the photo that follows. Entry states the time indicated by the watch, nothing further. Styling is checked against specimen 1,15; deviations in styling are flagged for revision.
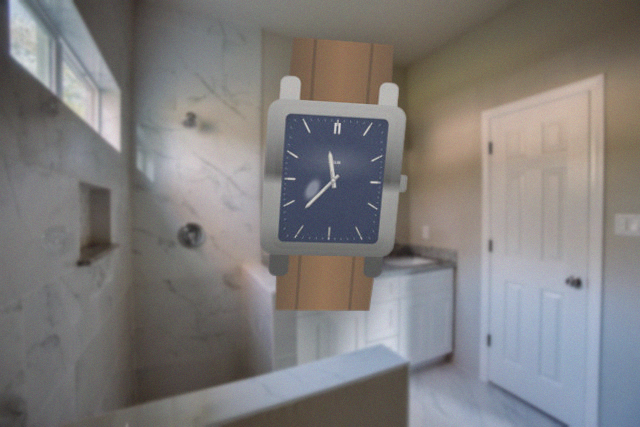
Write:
11,37
